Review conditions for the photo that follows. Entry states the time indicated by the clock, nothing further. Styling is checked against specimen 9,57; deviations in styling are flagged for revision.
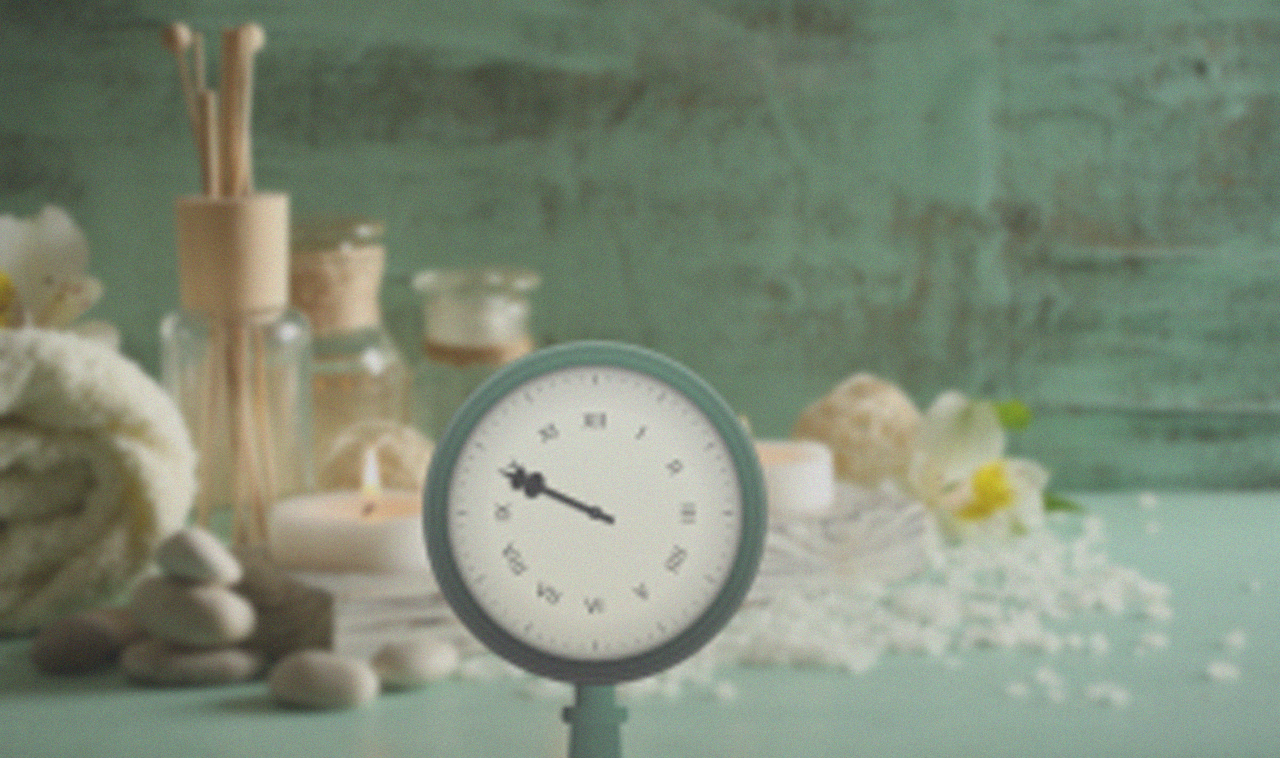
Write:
9,49
